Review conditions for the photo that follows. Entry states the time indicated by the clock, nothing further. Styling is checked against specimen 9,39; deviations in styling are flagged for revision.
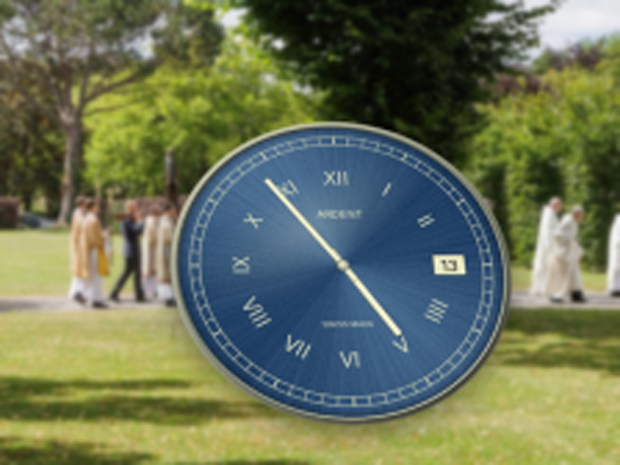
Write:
4,54
